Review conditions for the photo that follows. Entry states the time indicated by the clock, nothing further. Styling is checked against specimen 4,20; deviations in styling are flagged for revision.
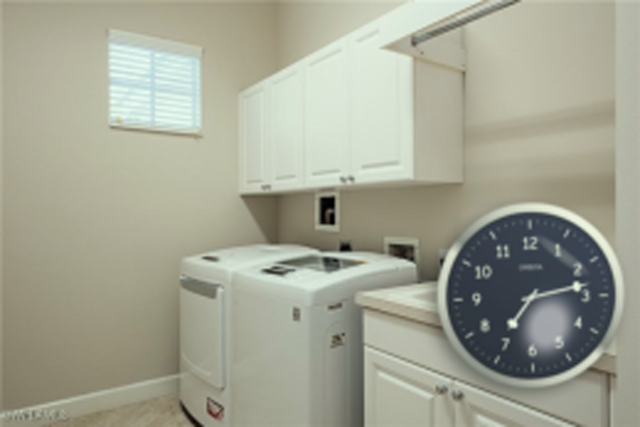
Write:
7,13
